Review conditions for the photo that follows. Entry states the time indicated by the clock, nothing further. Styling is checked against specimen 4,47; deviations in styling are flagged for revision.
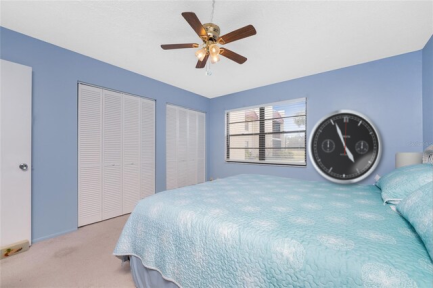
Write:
4,56
